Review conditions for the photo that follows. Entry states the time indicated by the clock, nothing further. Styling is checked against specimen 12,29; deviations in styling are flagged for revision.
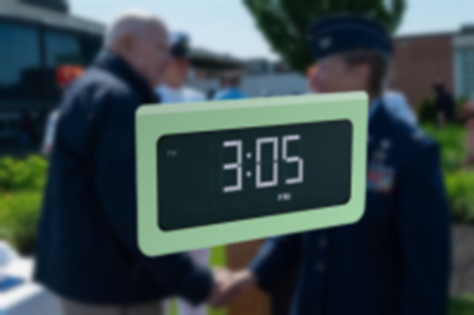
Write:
3,05
